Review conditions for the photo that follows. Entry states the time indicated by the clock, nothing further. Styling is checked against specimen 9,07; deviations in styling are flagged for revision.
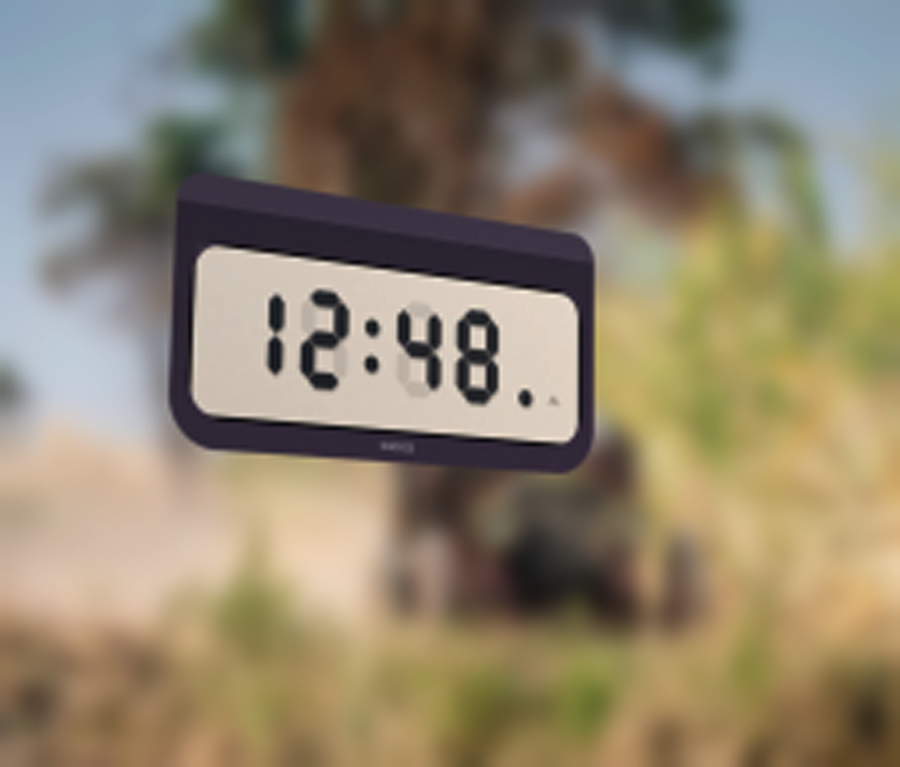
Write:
12,48
